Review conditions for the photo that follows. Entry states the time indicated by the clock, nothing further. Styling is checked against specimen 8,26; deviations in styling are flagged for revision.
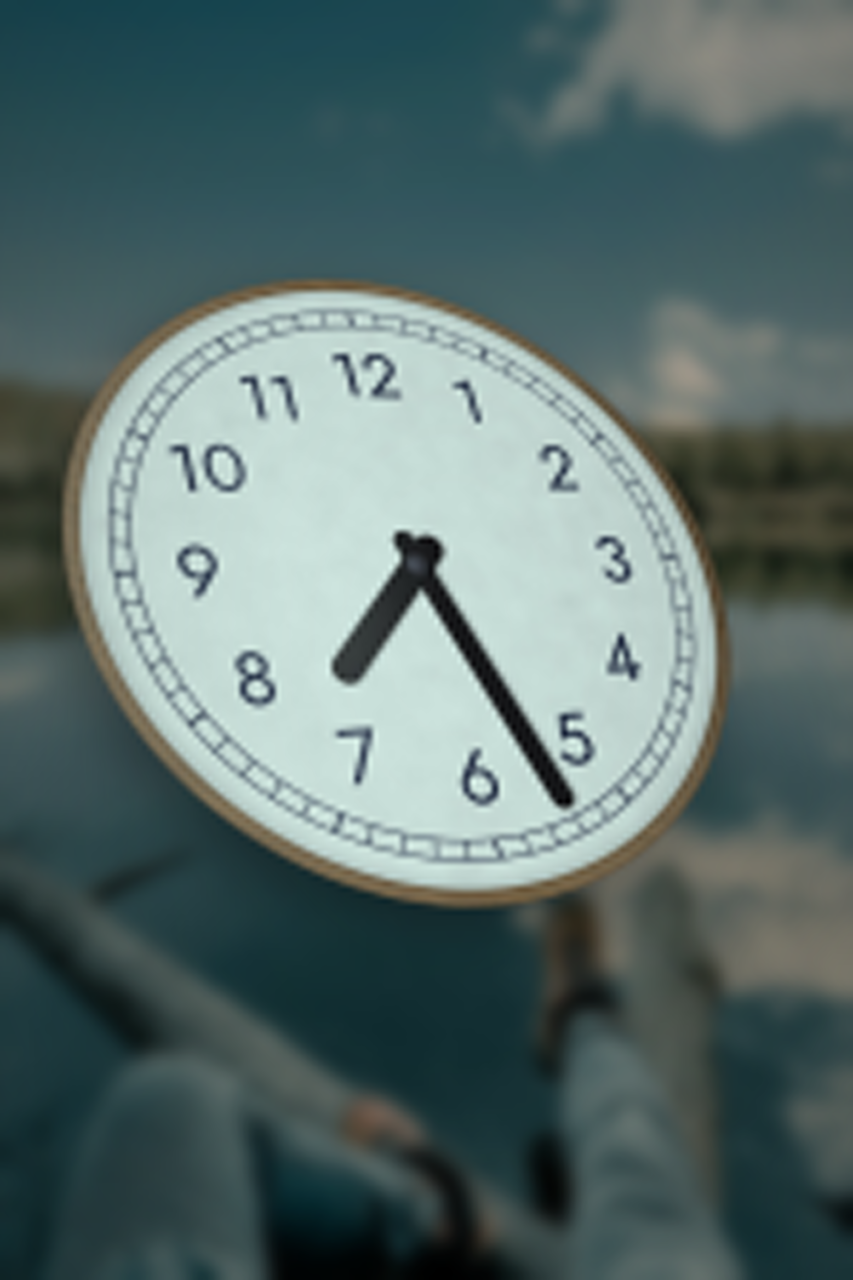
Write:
7,27
